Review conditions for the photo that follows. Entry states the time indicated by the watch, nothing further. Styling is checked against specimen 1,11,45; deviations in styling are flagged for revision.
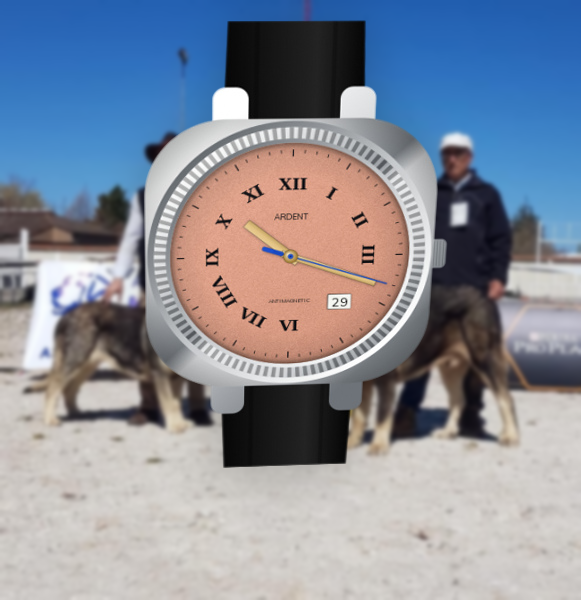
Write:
10,18,18
